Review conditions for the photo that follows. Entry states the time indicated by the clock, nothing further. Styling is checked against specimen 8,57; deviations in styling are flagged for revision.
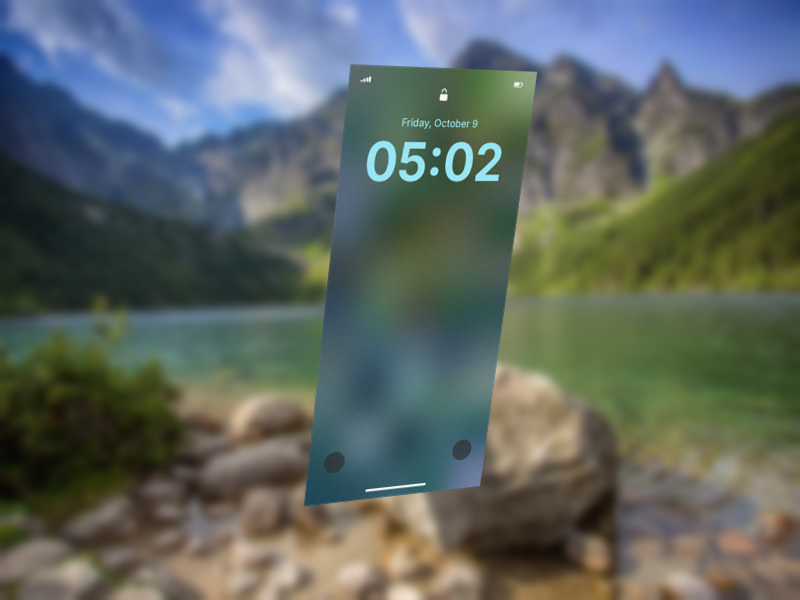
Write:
5,02
